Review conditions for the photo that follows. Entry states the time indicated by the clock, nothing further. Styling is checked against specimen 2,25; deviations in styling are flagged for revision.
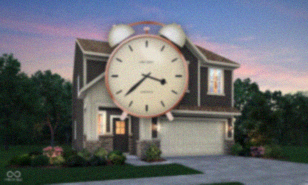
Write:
3,38
